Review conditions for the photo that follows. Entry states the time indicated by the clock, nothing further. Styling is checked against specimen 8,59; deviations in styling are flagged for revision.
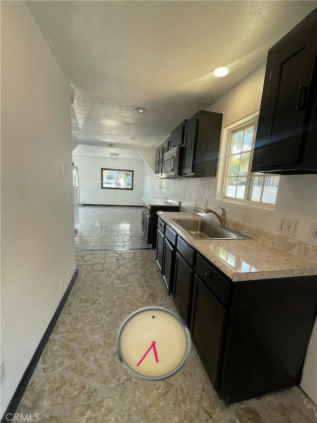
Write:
5,36
